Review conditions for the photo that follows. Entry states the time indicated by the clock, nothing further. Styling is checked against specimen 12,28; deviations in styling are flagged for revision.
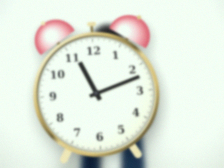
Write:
11,12
